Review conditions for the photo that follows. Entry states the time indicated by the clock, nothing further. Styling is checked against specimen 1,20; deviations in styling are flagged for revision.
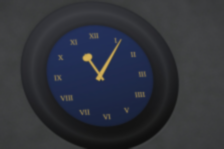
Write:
11,06
